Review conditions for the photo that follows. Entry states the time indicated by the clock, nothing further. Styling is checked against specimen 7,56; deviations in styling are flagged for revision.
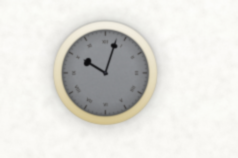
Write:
10,03
